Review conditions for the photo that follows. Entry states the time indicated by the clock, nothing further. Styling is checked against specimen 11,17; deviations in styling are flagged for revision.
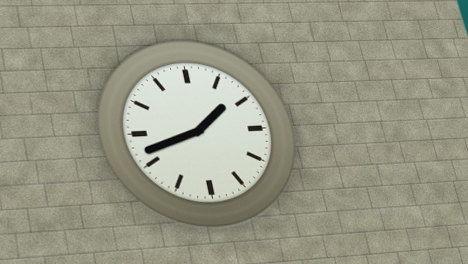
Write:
1,42
